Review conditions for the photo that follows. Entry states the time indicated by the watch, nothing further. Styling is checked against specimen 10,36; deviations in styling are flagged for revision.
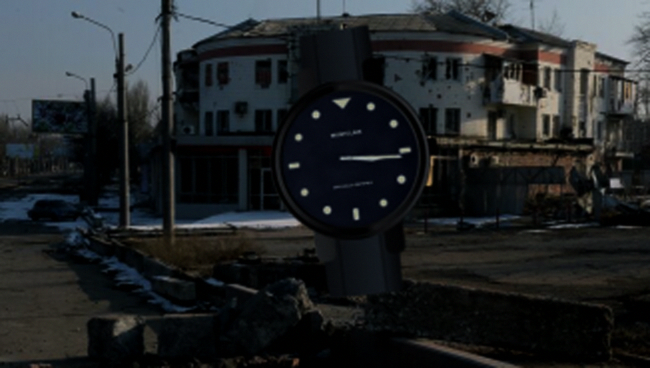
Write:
3,16
